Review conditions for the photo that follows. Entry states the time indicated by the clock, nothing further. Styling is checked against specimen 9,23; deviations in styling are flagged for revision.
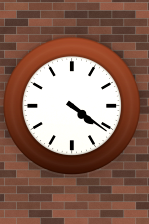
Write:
4,21
